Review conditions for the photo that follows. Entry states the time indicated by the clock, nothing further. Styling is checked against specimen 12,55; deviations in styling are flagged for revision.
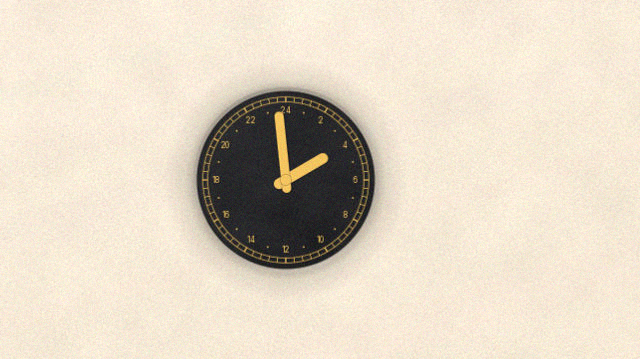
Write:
3,59
